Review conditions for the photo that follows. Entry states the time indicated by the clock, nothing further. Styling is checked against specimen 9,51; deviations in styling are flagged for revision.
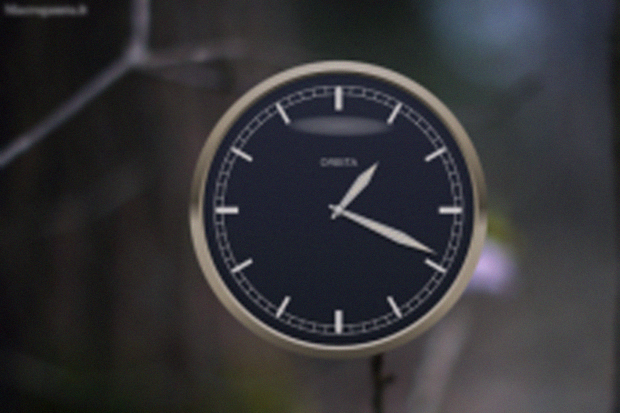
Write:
1,19
